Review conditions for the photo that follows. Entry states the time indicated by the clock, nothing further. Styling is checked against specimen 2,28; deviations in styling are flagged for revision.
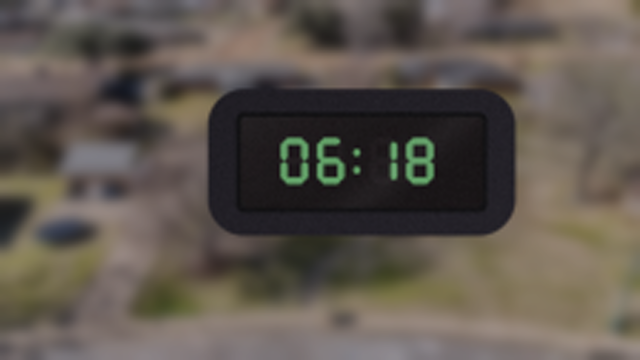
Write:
6,18
